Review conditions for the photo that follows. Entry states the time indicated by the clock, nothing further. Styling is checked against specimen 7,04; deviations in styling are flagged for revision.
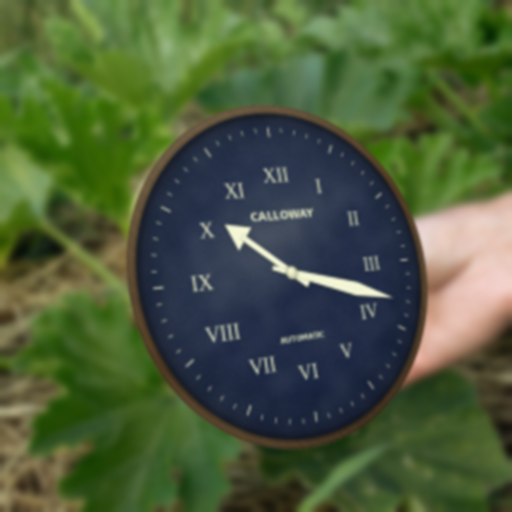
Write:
10,18
